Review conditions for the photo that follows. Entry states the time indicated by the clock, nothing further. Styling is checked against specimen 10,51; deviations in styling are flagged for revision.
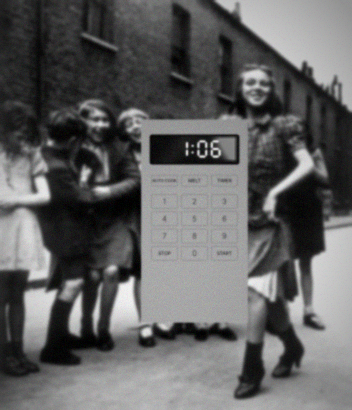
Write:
1,06
